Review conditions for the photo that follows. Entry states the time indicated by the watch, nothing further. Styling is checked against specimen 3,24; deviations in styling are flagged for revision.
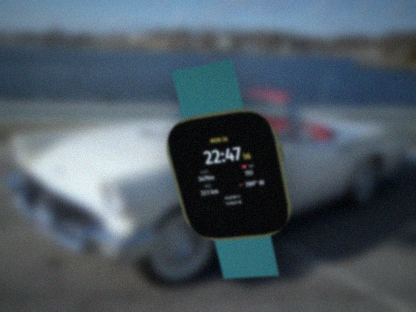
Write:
22,47
